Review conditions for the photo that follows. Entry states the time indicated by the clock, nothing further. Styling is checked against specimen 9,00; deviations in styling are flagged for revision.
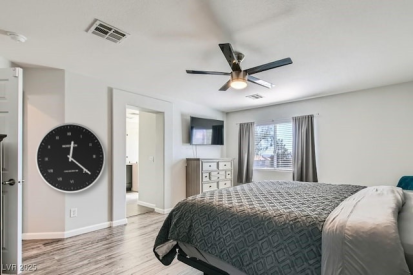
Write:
12,22
